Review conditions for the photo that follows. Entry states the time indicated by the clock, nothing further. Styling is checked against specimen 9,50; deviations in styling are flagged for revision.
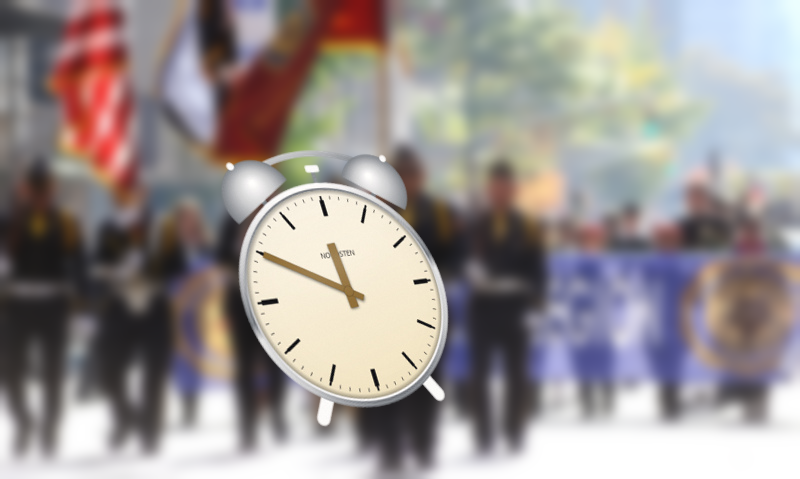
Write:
11,50
